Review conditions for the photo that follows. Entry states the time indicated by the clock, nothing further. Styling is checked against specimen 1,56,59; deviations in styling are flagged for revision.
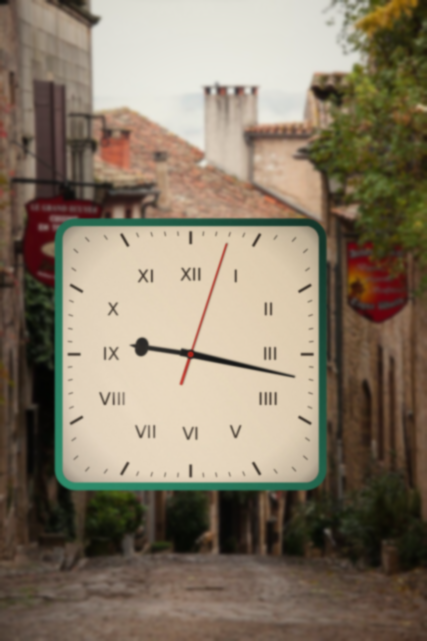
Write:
9,17,03
